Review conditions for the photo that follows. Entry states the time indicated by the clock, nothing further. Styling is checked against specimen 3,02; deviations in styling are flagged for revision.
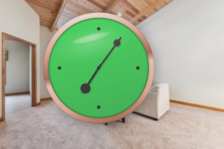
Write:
7,06
